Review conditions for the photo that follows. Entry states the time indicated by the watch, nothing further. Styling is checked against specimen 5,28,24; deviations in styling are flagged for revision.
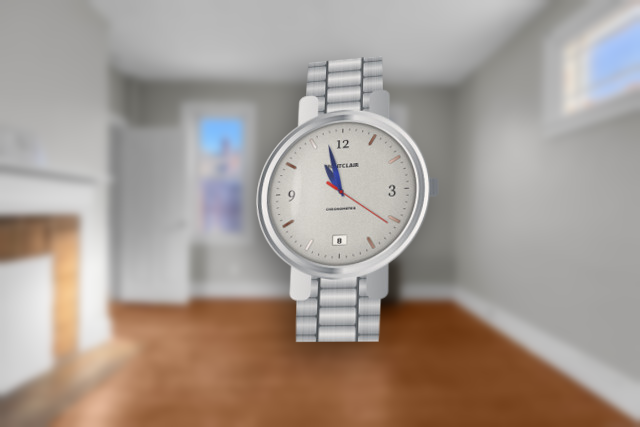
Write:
10,57,21
